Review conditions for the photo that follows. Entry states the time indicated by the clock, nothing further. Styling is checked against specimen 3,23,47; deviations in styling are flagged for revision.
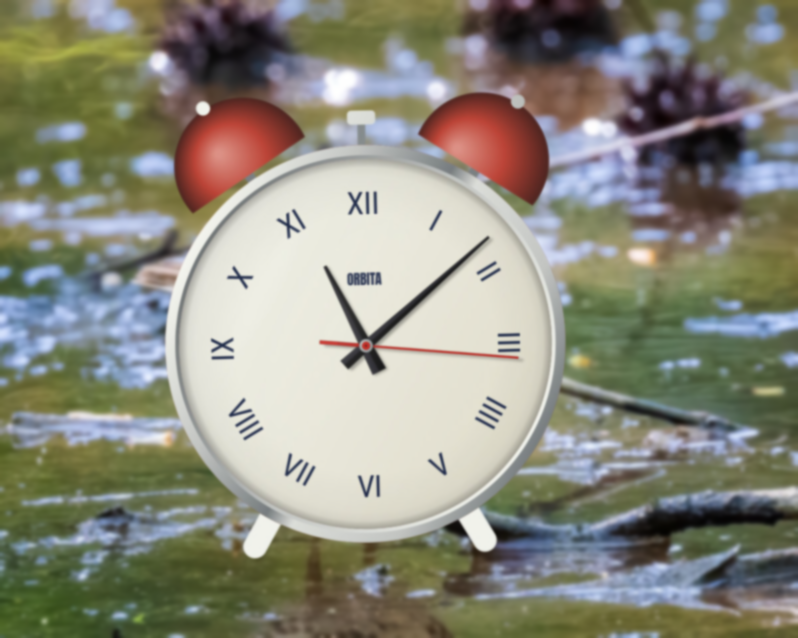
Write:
11,08,16
